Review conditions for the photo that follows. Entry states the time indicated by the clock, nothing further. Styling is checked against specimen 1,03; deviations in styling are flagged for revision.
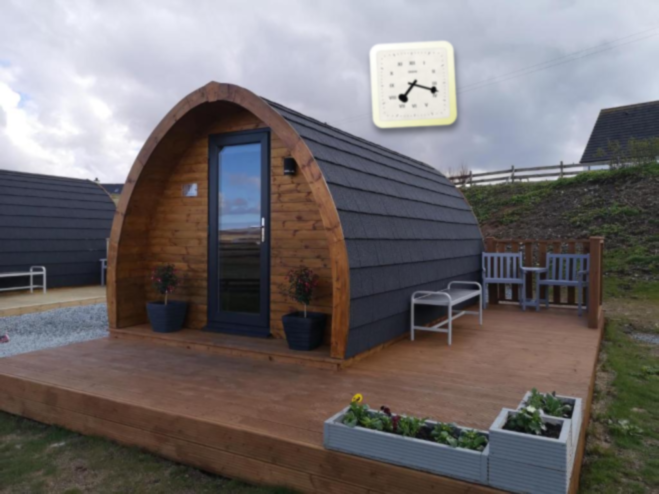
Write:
7,18
